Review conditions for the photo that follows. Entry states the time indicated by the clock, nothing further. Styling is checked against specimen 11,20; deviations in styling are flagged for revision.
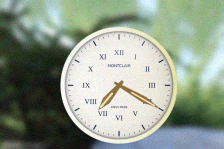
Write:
7,20
